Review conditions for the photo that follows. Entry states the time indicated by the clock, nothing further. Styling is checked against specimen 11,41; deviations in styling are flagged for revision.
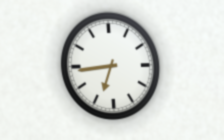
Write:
6,44
